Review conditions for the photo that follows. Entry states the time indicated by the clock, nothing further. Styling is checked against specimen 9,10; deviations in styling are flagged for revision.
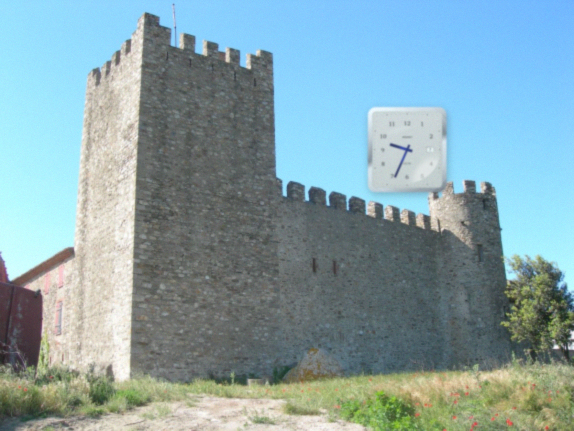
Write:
9,34
